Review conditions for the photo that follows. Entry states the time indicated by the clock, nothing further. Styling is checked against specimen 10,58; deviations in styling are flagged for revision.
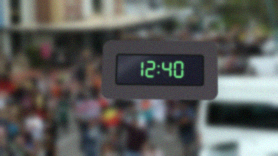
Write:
12,40
